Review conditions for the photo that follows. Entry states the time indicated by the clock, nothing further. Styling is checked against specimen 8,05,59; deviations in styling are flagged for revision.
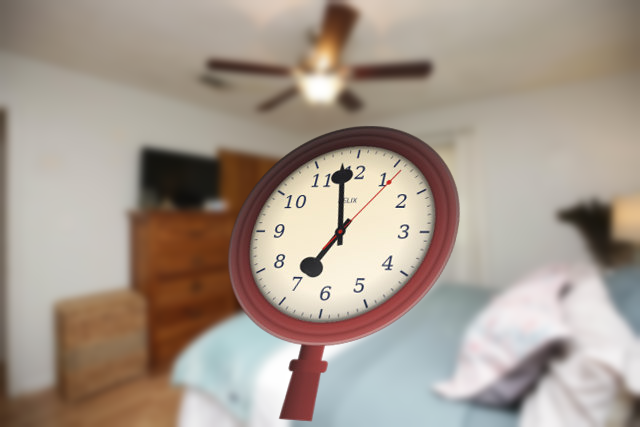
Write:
6,58,06
